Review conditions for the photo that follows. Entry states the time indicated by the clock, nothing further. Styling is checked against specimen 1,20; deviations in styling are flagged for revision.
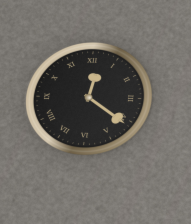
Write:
12,21
